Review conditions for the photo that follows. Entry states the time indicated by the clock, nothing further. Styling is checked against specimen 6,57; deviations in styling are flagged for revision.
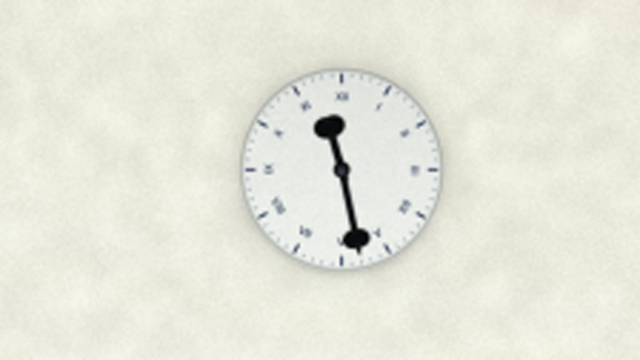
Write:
11,28
